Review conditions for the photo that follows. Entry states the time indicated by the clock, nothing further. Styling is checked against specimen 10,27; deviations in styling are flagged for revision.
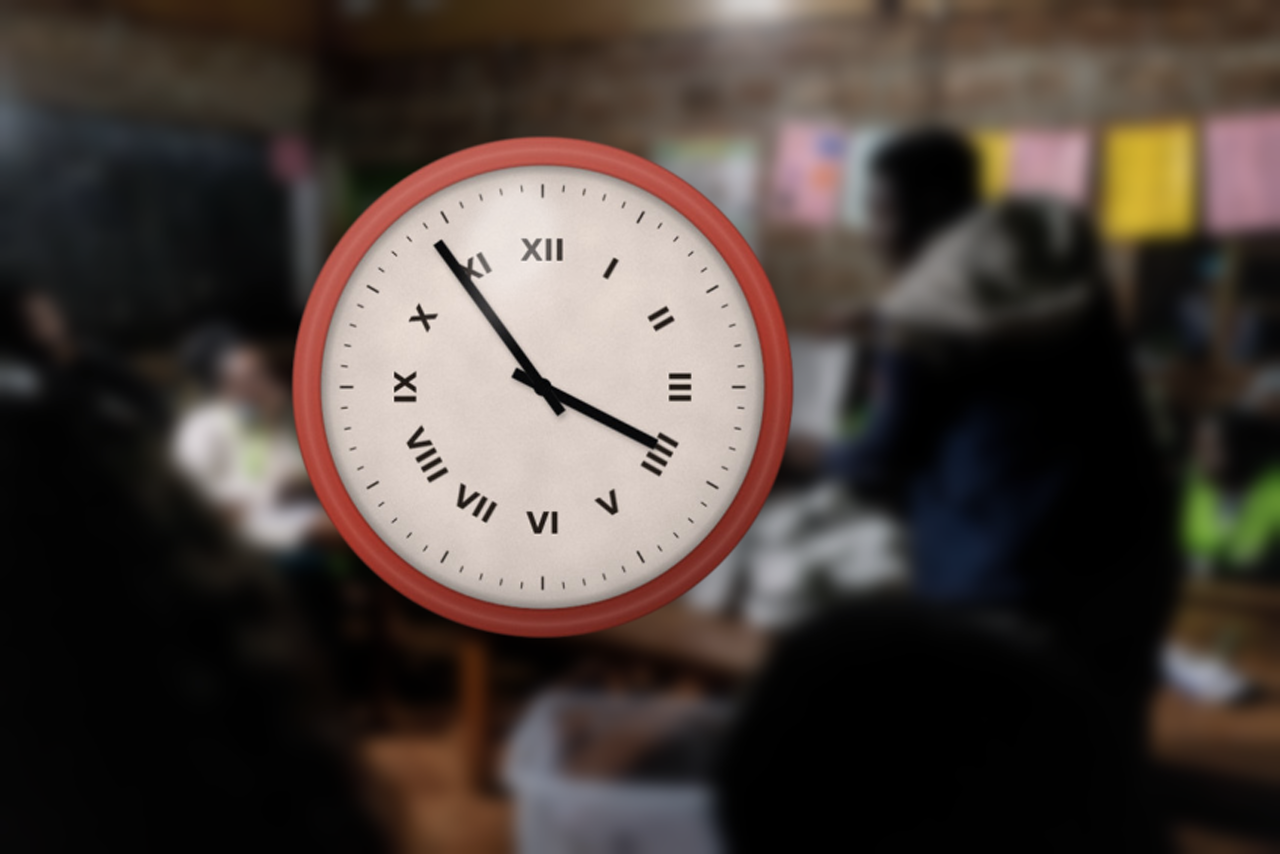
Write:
3,54
